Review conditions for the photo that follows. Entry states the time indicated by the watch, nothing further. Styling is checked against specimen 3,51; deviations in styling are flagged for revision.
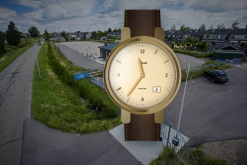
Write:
11,36
